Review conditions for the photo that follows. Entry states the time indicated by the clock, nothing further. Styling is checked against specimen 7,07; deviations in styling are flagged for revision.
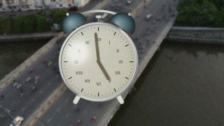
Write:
4,59
